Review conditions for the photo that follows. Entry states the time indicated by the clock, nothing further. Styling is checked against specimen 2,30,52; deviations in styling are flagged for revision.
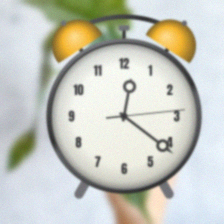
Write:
12,21,14
